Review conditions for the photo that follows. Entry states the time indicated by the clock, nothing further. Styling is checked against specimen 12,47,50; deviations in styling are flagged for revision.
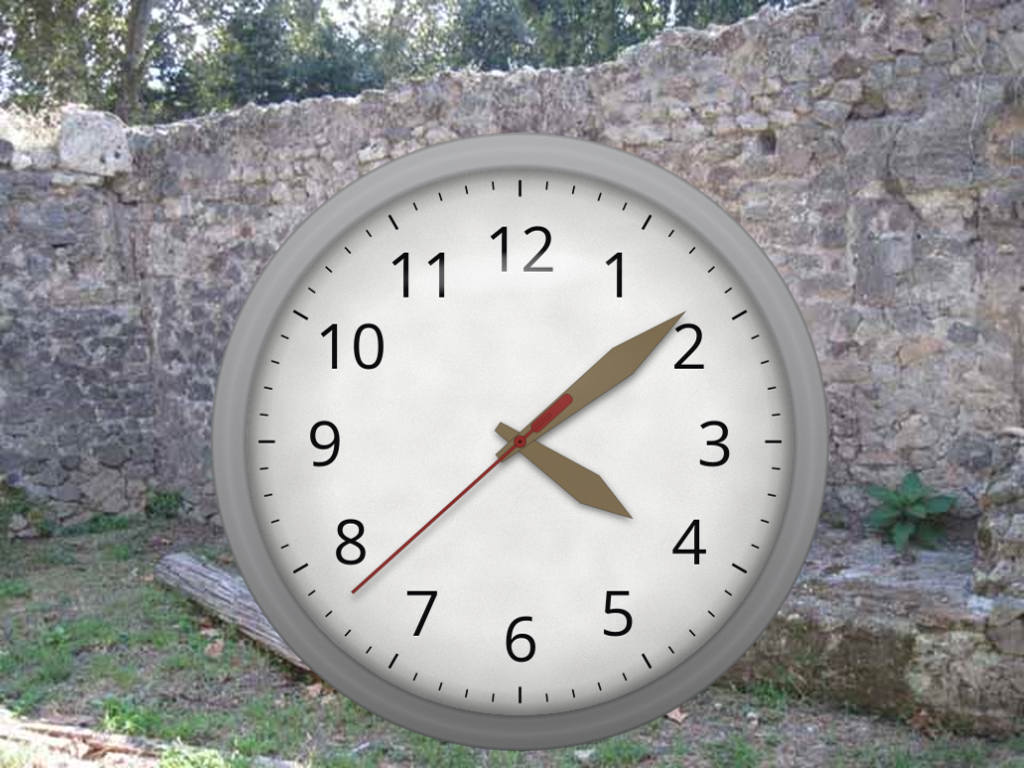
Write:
4,08,38
